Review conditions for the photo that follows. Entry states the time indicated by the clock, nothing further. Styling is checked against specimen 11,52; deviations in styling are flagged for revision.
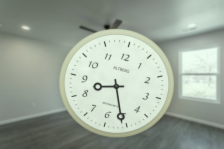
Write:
8,26
